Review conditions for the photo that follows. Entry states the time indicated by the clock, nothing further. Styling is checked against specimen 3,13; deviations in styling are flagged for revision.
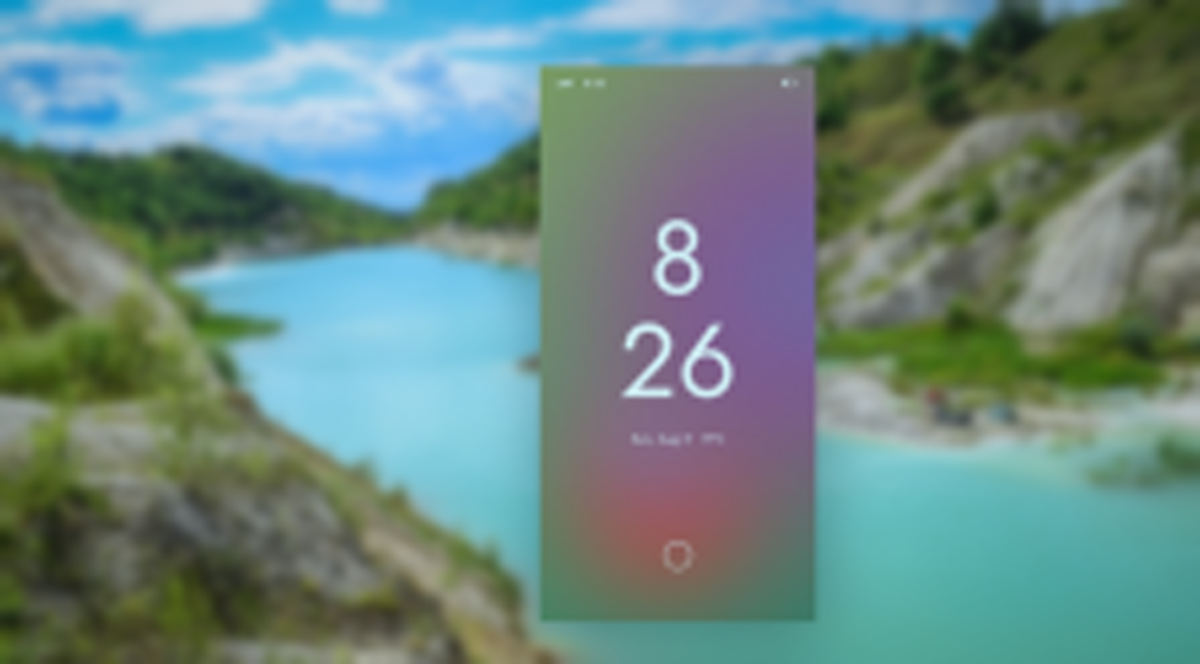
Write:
8,26
